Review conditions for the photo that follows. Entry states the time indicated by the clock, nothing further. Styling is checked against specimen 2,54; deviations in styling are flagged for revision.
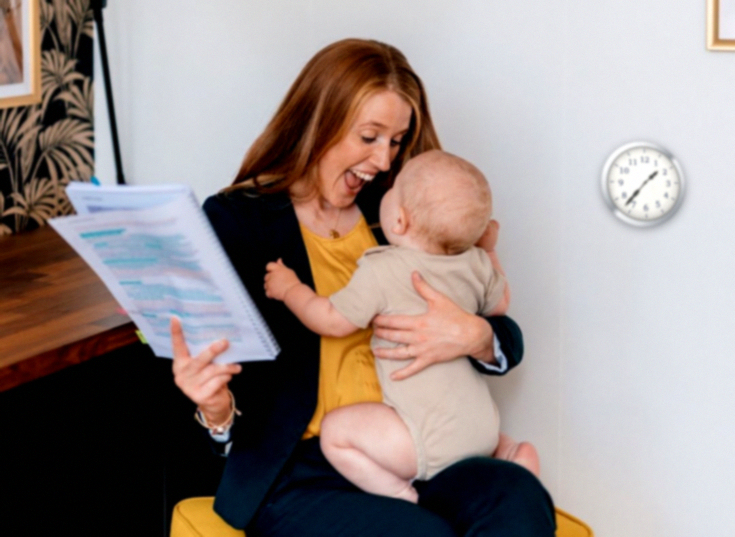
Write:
1,37
